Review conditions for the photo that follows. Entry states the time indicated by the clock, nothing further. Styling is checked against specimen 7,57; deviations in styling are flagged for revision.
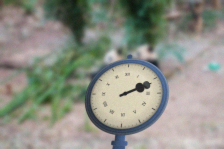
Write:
2,11
